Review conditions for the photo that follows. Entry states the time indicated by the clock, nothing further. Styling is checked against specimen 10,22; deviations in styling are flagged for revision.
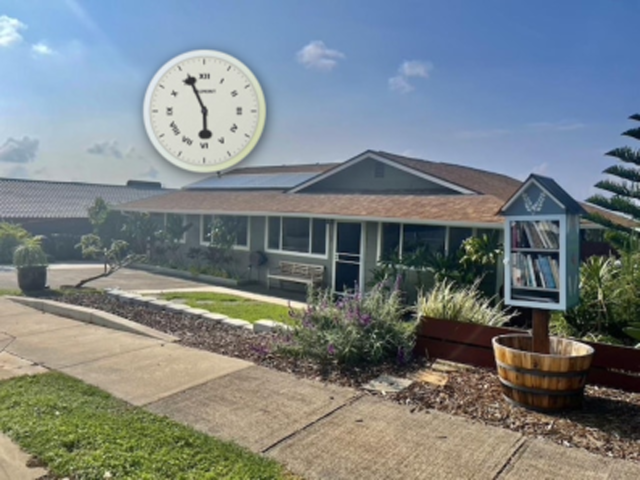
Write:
5,56
